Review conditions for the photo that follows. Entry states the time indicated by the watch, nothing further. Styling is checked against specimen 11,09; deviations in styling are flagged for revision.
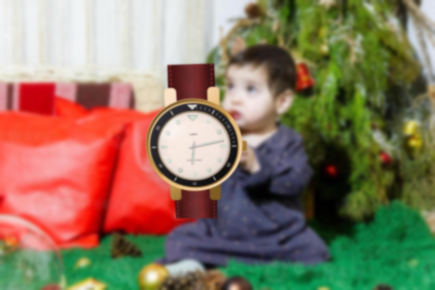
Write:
6,13
